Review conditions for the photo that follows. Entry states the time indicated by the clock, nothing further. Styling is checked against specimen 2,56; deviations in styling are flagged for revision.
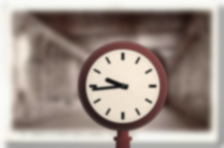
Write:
9,44
